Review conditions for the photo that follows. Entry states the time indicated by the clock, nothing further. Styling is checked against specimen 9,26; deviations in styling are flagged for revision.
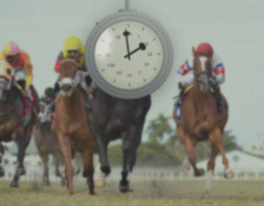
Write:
1,59
